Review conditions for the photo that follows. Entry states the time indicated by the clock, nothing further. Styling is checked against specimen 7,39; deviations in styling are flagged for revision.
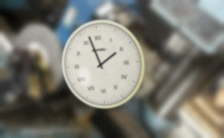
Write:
1,57
